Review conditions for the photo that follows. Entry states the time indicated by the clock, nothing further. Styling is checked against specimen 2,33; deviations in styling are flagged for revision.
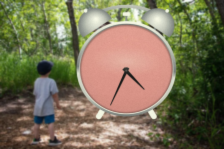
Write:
4,34
